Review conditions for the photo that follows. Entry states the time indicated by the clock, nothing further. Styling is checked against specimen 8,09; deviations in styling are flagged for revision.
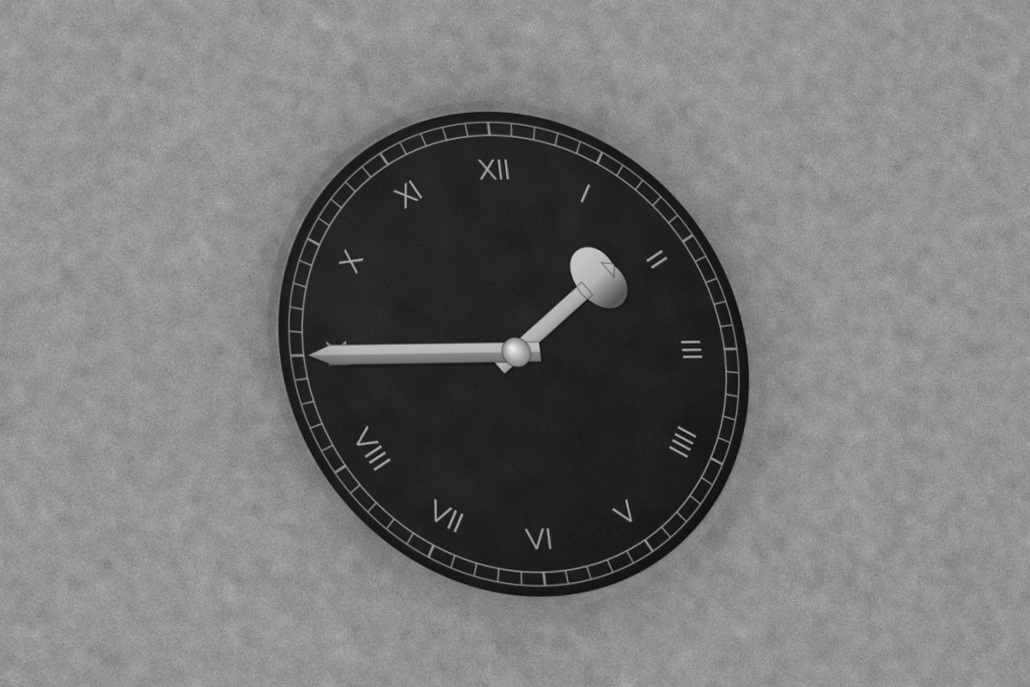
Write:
1,45
